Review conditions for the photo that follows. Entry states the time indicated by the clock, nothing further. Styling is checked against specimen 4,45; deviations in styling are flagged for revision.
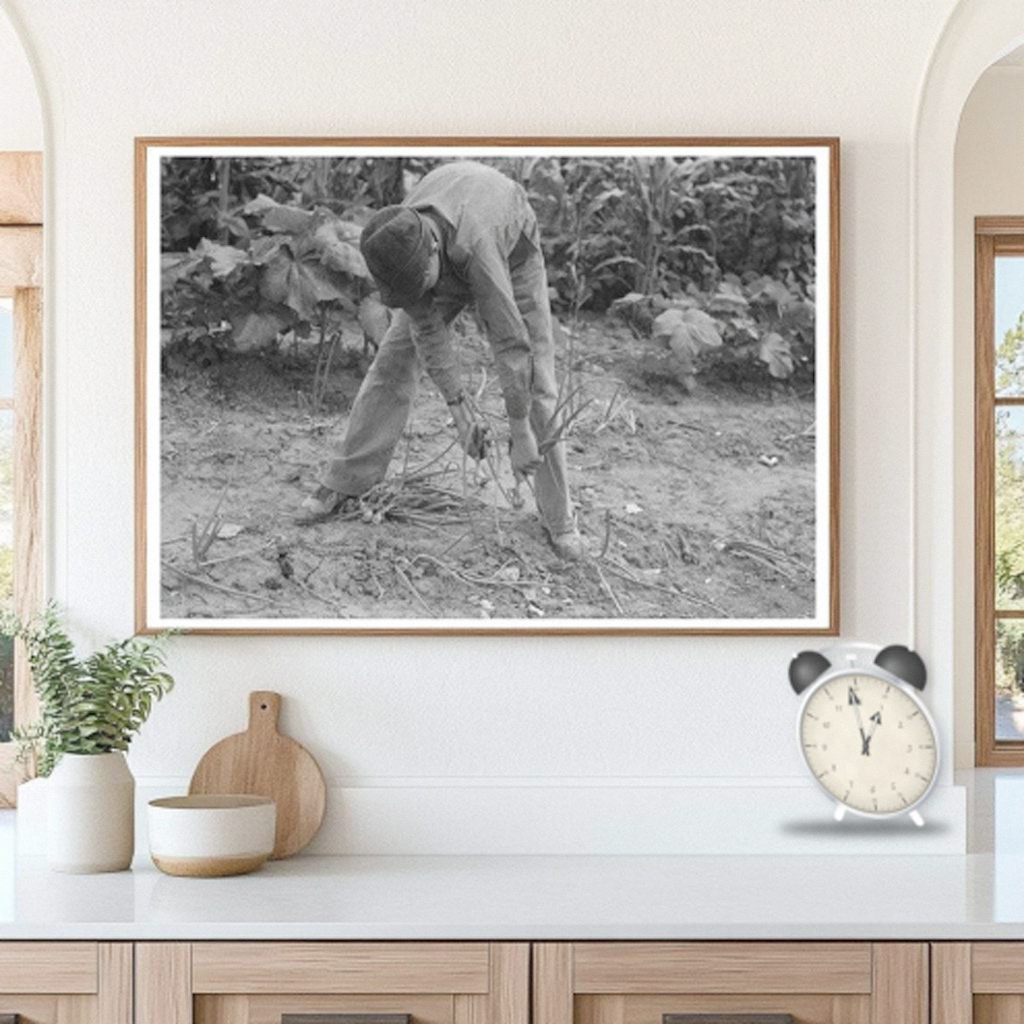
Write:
12,59
